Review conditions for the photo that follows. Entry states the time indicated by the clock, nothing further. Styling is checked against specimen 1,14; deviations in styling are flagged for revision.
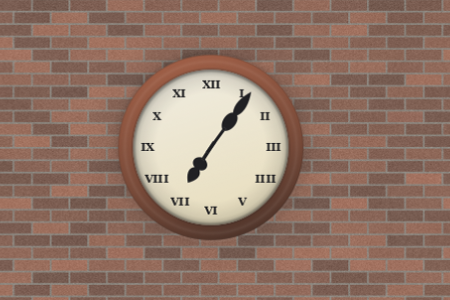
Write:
7,06
